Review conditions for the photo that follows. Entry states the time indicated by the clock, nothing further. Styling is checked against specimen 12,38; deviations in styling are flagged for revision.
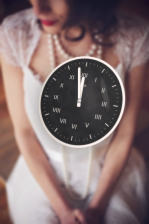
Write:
11,58
